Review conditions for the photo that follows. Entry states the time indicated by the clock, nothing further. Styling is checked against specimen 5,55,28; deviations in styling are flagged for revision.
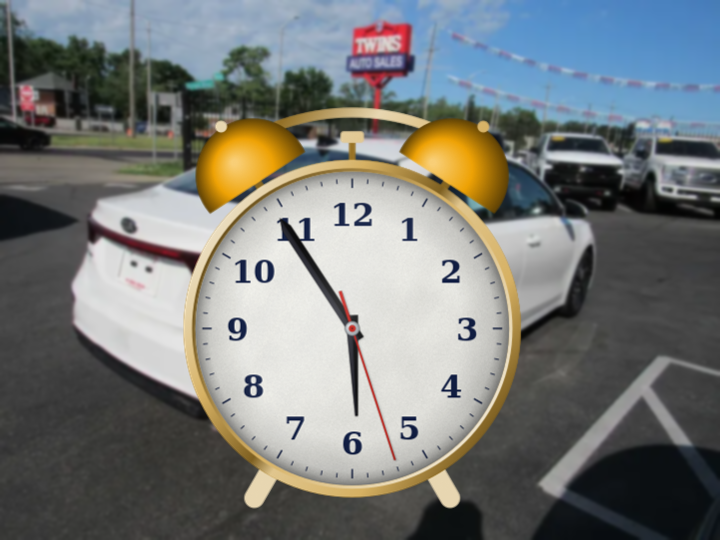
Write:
5,54,27
